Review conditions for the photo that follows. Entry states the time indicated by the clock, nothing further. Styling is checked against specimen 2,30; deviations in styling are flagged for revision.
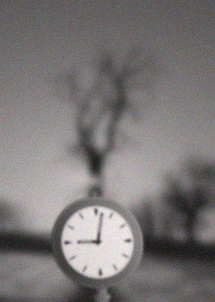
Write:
9,02
